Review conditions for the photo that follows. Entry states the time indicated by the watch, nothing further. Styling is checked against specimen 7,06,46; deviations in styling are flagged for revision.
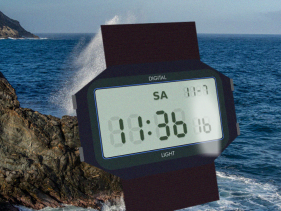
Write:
11,36,16
